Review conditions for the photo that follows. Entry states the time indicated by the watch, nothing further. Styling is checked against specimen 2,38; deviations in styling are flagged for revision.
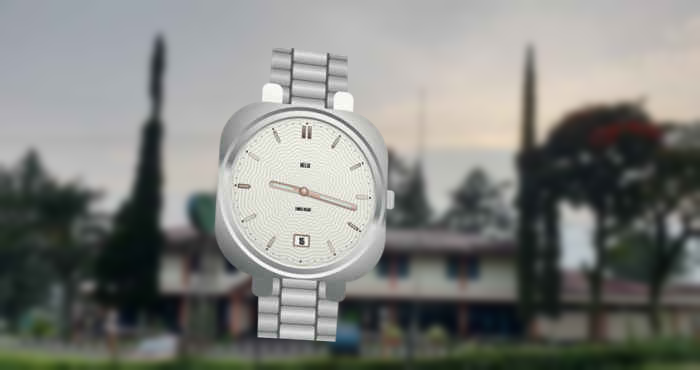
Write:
9,17
